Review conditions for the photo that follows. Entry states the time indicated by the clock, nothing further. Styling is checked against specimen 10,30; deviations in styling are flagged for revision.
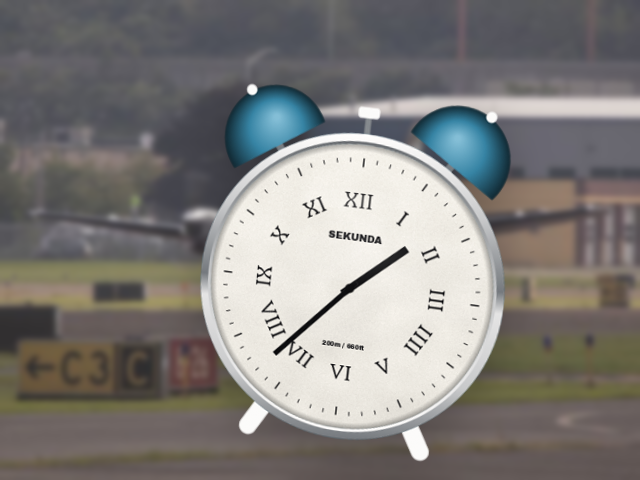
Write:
1,37
